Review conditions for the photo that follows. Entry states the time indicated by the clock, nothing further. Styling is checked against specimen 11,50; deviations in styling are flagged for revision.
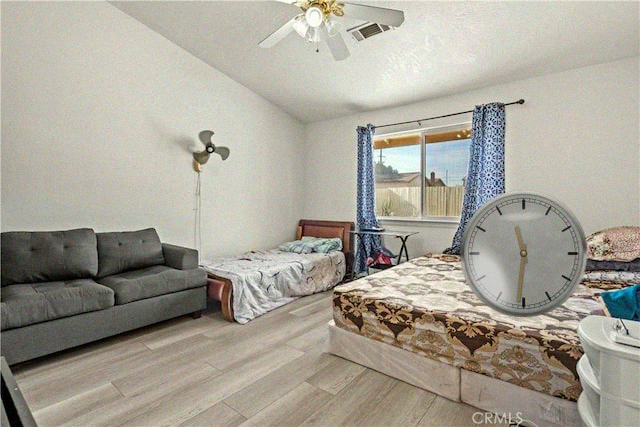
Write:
11,31
